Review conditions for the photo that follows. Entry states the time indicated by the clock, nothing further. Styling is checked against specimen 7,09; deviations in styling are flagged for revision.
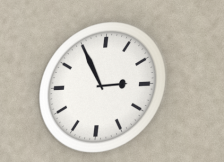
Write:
2,55
